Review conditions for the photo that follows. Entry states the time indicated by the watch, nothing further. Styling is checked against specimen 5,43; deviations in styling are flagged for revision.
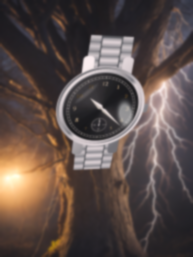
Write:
10,22
